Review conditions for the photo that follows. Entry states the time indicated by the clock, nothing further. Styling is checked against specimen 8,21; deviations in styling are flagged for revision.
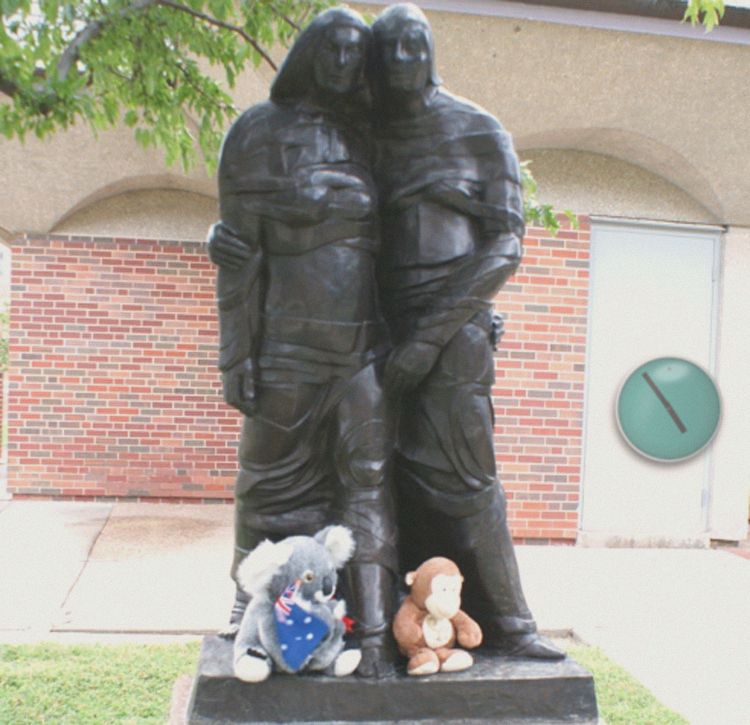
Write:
4,54
